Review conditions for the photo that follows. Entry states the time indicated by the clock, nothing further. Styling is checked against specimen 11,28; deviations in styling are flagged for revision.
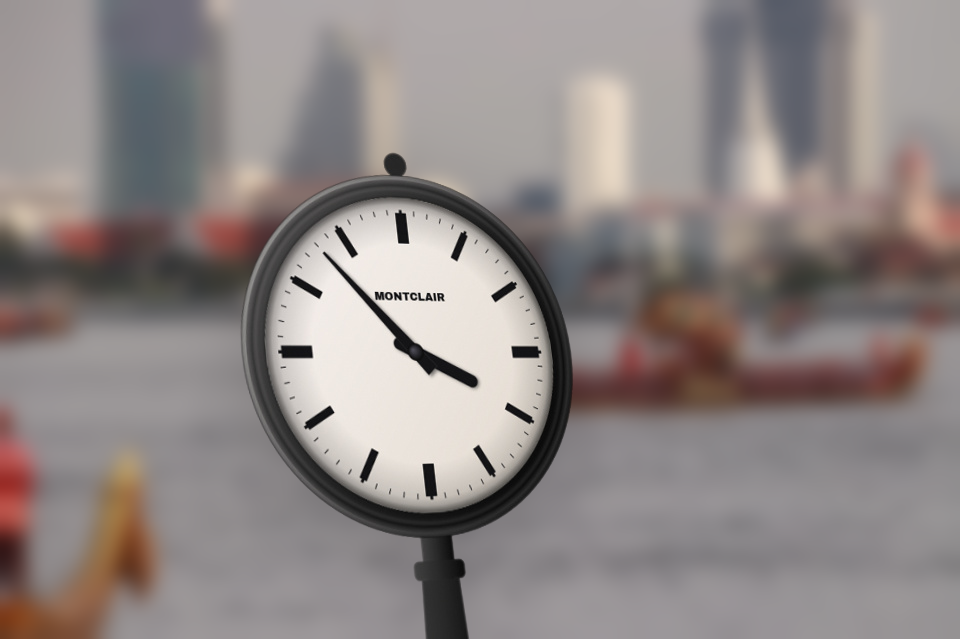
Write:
3,53
